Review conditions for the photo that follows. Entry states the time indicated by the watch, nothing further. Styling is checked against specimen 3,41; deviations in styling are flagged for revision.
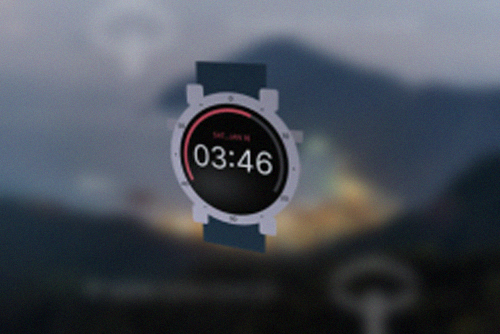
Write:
3,46
